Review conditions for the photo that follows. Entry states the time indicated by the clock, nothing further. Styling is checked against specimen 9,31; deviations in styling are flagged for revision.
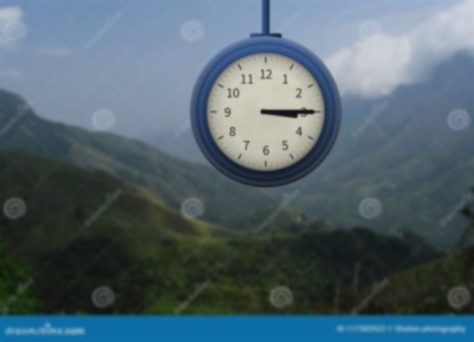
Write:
3,15
